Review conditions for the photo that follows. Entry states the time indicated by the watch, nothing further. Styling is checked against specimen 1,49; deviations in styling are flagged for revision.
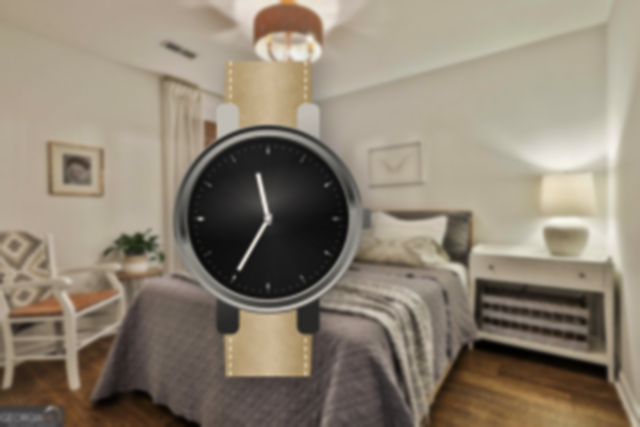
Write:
11,35
